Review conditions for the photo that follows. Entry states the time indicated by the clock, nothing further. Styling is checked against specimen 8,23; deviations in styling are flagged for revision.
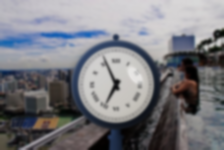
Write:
6,56
